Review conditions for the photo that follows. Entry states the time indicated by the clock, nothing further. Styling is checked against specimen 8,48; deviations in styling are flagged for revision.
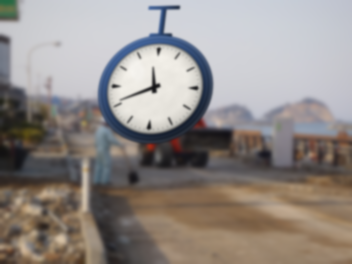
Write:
11,41
